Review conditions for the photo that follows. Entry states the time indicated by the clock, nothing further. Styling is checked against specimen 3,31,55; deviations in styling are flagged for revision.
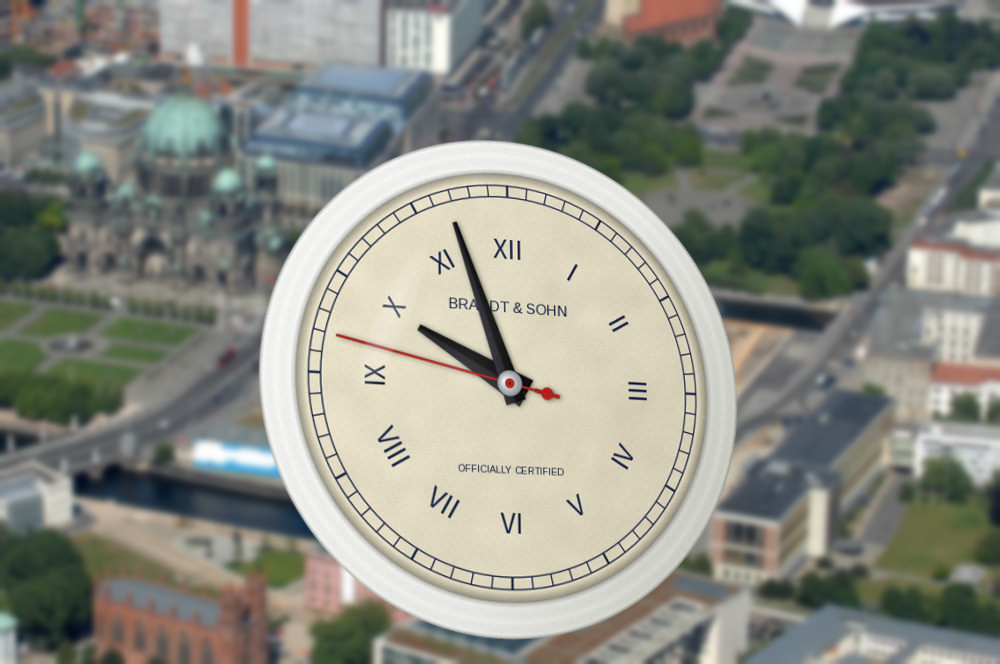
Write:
9,56,47
